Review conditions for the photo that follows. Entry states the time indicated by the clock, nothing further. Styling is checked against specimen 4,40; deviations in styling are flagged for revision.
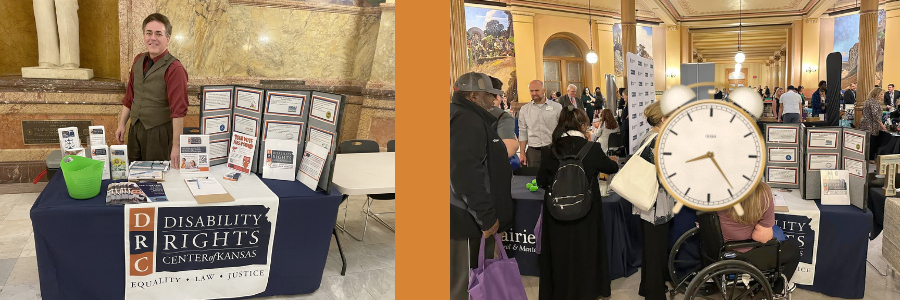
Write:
8,24
